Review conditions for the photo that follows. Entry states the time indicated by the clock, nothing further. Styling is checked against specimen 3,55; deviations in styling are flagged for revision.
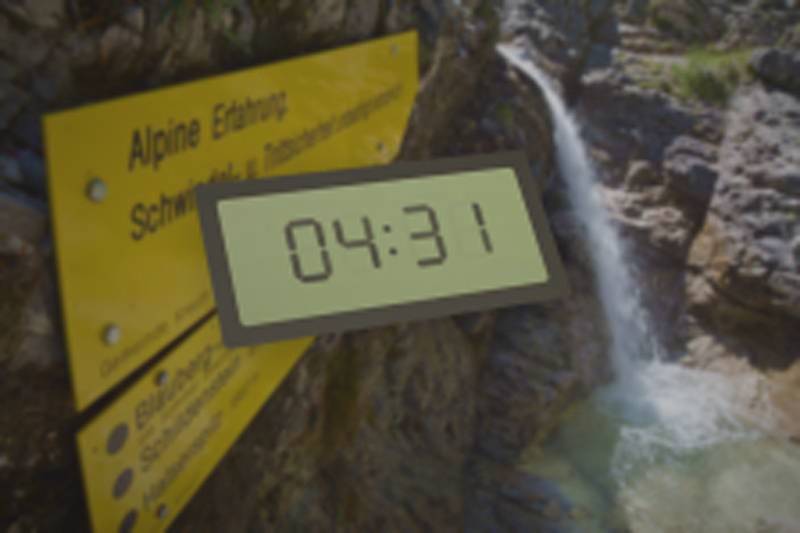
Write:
4,31
